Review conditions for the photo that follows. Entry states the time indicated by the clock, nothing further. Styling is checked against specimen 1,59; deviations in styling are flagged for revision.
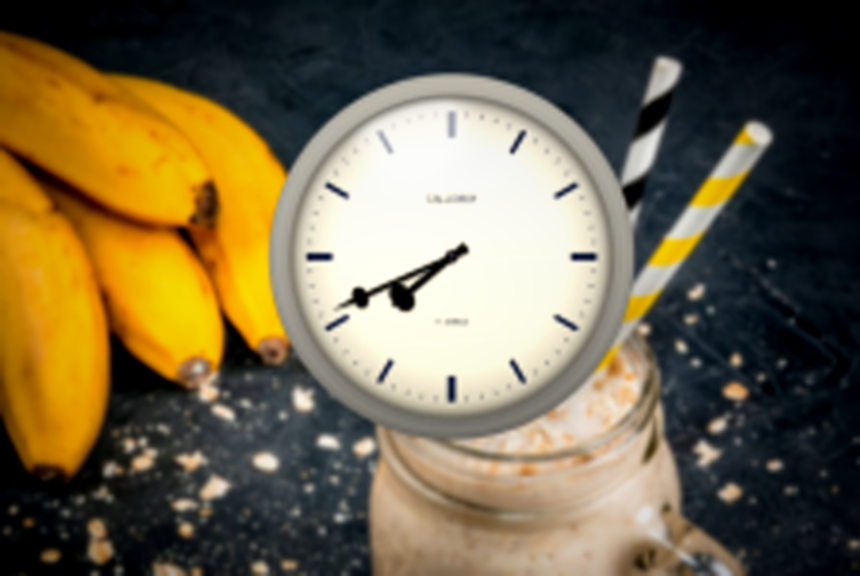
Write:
7,41
